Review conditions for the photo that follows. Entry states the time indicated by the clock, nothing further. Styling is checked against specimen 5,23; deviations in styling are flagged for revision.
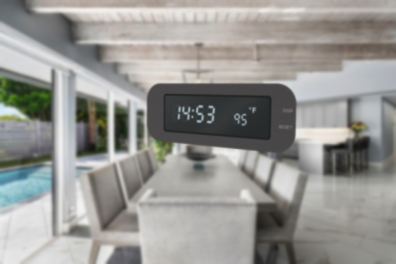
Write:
14,53
